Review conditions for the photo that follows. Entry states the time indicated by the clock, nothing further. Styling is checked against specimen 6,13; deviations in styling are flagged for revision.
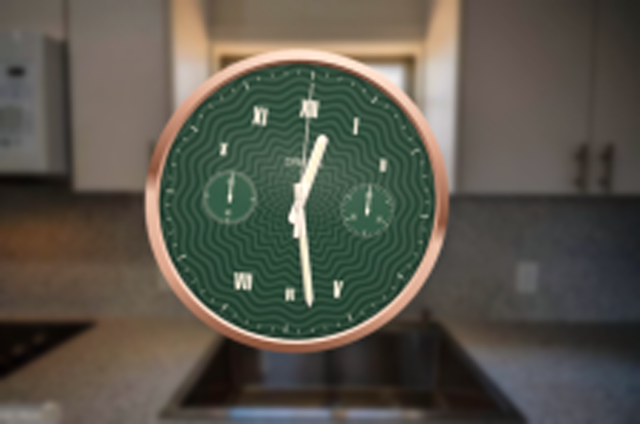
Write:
12,28
